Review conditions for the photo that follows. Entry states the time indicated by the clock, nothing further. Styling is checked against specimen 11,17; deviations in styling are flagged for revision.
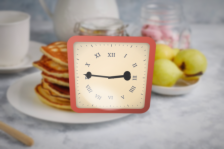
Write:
2,46
